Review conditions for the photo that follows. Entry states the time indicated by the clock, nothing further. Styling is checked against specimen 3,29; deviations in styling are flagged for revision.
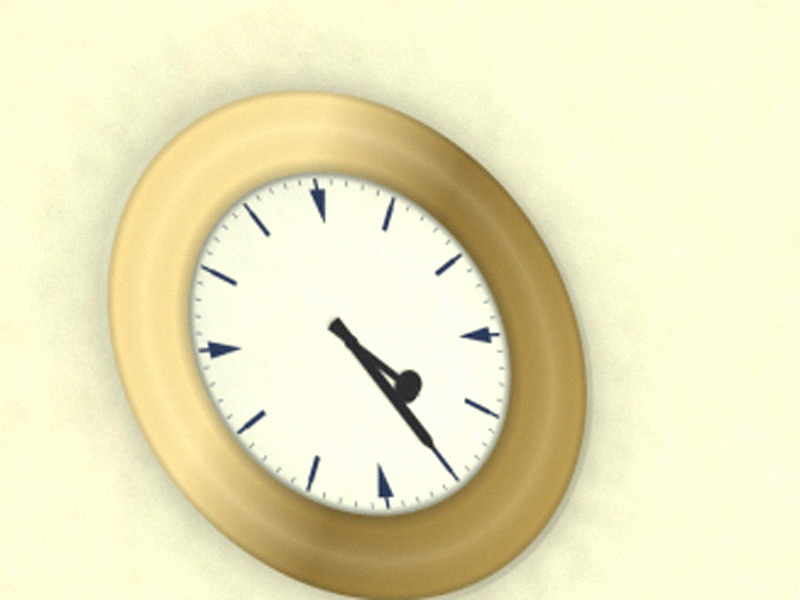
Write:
4,25
